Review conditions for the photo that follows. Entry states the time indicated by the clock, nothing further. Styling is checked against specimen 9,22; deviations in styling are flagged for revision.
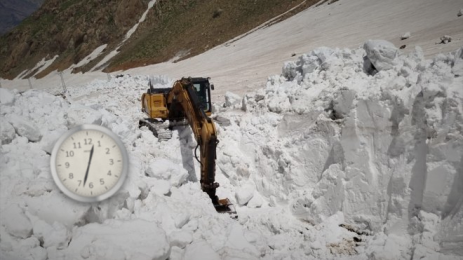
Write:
12,33
